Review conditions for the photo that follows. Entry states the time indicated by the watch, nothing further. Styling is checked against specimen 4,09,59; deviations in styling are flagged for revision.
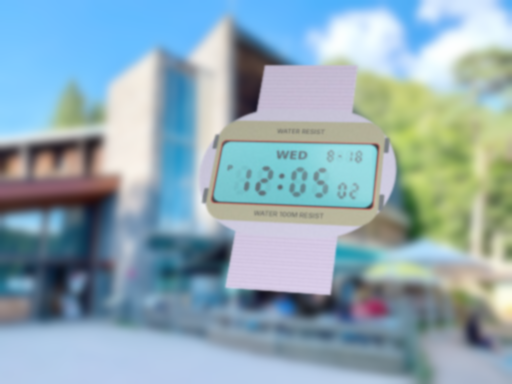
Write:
12,05,02
